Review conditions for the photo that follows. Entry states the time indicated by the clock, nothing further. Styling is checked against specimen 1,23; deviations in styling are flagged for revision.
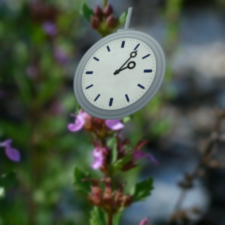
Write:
2,06
